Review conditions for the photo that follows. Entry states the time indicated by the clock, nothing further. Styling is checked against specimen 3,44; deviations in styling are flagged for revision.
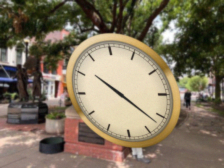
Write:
10,22
